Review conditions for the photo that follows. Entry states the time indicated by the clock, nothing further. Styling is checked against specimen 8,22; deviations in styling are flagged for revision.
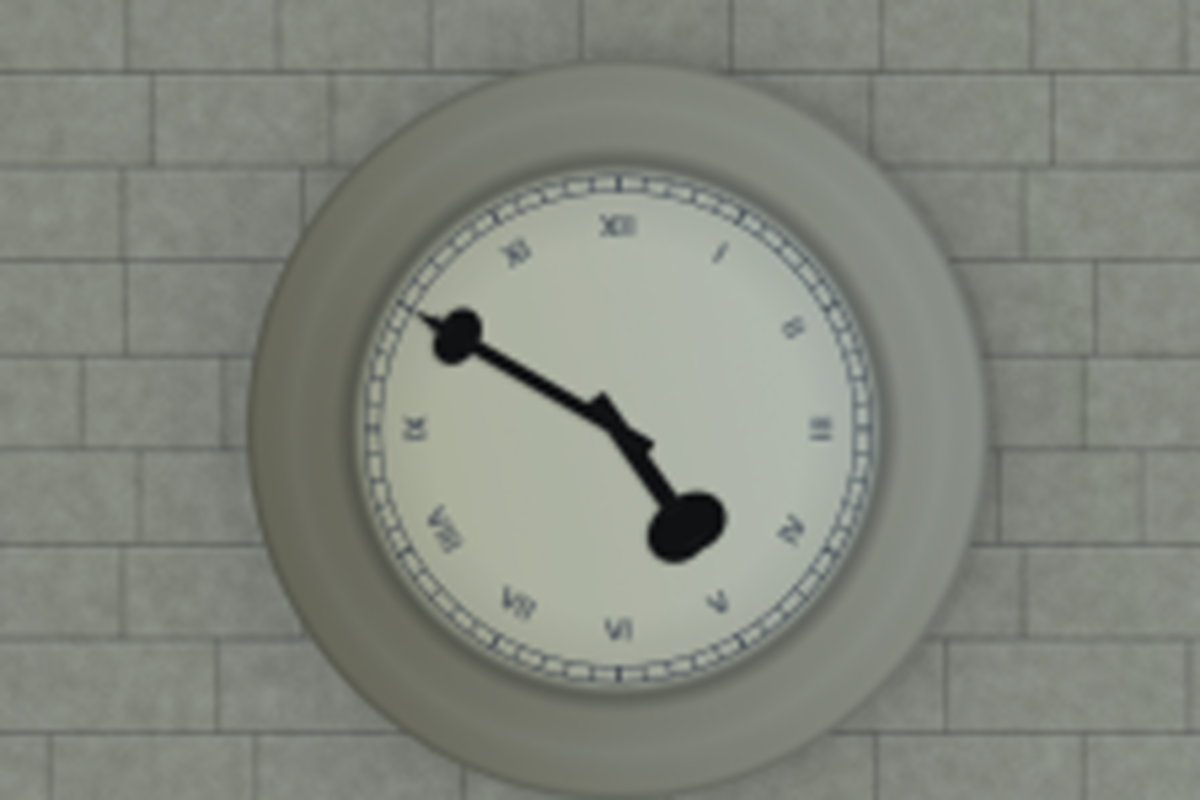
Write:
4,50
